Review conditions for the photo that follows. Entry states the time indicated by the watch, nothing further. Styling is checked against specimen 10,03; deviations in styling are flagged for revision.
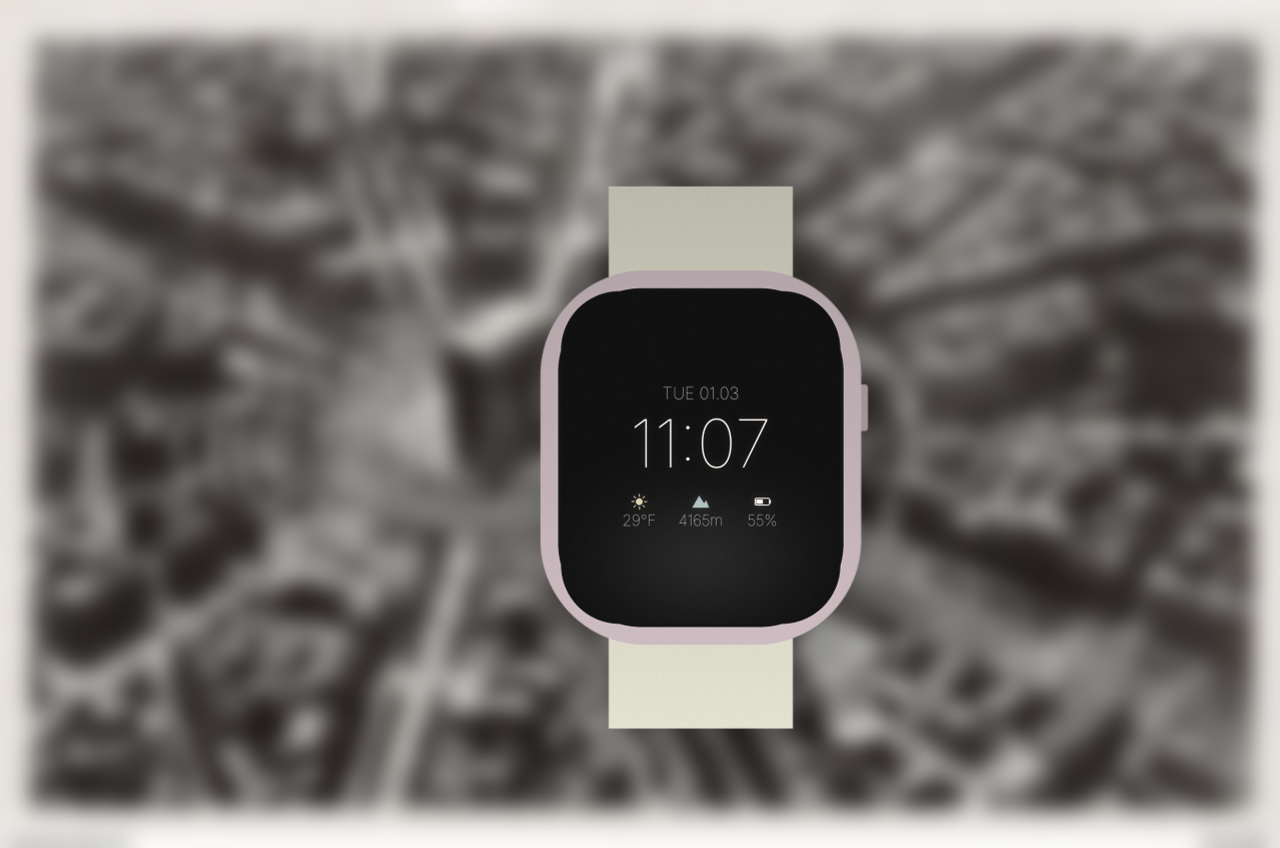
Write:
11,07
